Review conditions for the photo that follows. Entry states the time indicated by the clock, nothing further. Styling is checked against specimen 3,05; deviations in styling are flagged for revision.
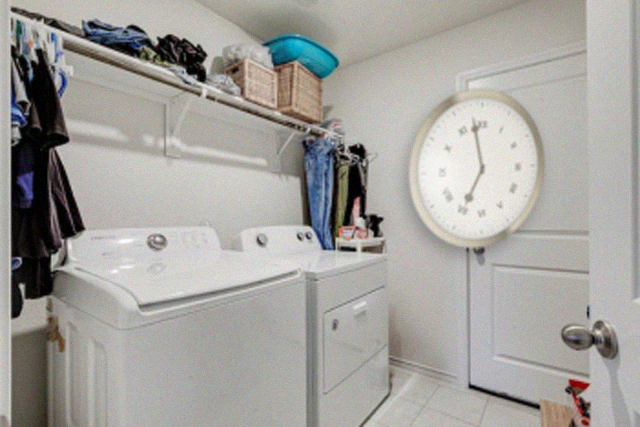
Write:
6,58
